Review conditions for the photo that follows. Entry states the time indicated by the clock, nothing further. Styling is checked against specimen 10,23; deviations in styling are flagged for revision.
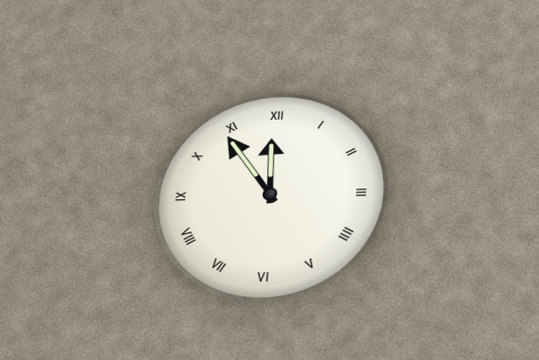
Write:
11,54
